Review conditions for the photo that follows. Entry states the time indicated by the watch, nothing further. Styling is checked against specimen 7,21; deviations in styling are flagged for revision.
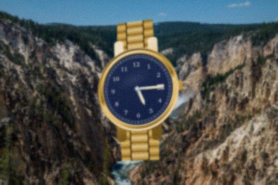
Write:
5,15
